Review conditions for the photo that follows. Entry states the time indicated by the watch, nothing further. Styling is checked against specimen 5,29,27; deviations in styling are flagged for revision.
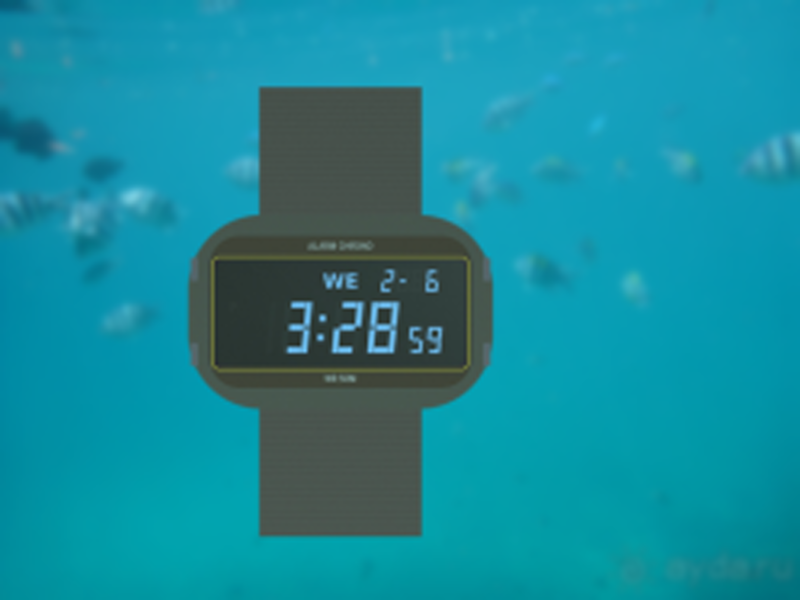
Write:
3,28,59
